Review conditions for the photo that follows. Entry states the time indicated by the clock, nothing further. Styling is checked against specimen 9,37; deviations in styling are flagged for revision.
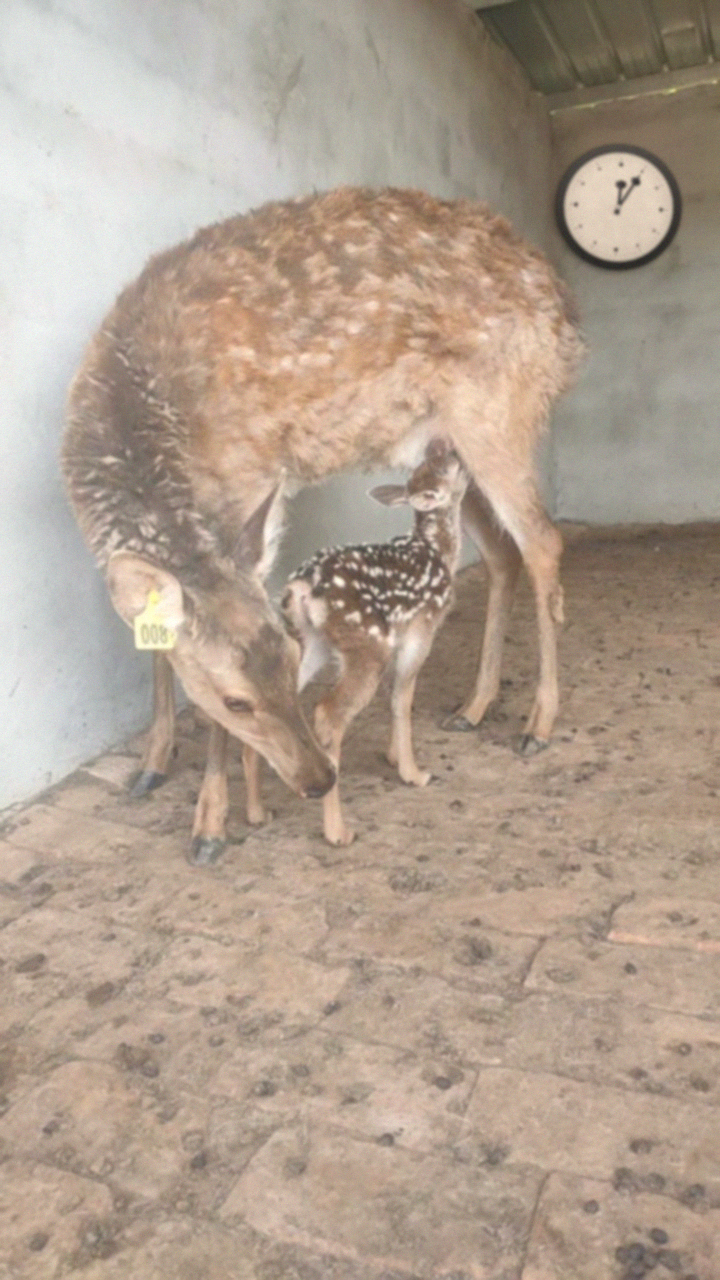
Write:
12,05
